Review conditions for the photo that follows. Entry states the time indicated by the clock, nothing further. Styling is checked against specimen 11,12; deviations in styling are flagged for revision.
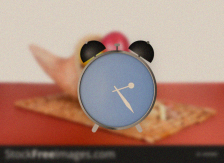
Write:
2,24
